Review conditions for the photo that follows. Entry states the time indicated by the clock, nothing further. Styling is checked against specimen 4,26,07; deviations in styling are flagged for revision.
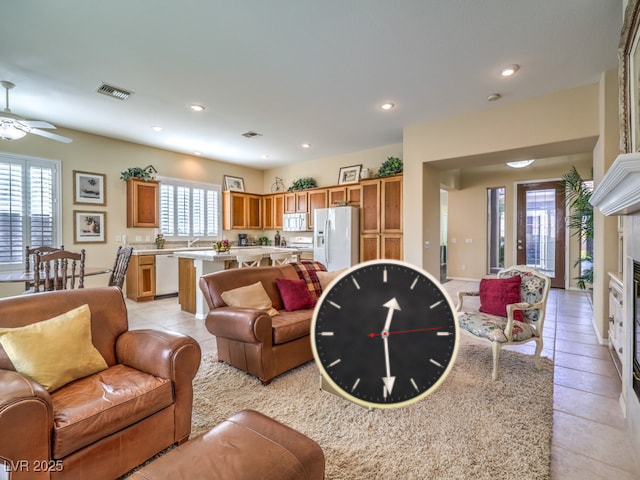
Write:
12,29,14
